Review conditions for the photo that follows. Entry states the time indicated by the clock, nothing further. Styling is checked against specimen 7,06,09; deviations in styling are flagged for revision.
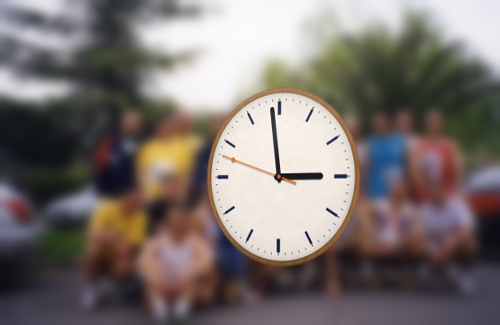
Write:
2,58,48
